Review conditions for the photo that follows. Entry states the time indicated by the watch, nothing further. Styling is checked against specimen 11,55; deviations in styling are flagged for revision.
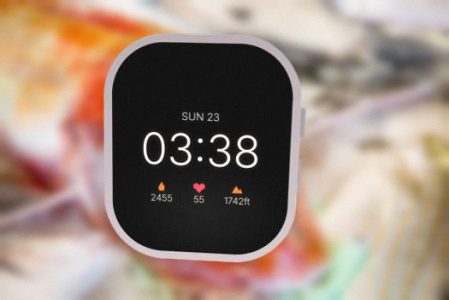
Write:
3,38
